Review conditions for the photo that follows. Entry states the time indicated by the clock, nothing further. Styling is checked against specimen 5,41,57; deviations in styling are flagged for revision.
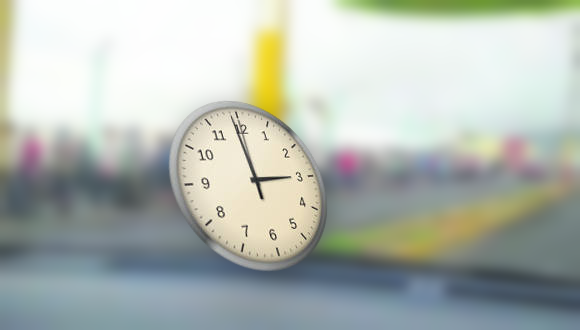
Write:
2,59,00
